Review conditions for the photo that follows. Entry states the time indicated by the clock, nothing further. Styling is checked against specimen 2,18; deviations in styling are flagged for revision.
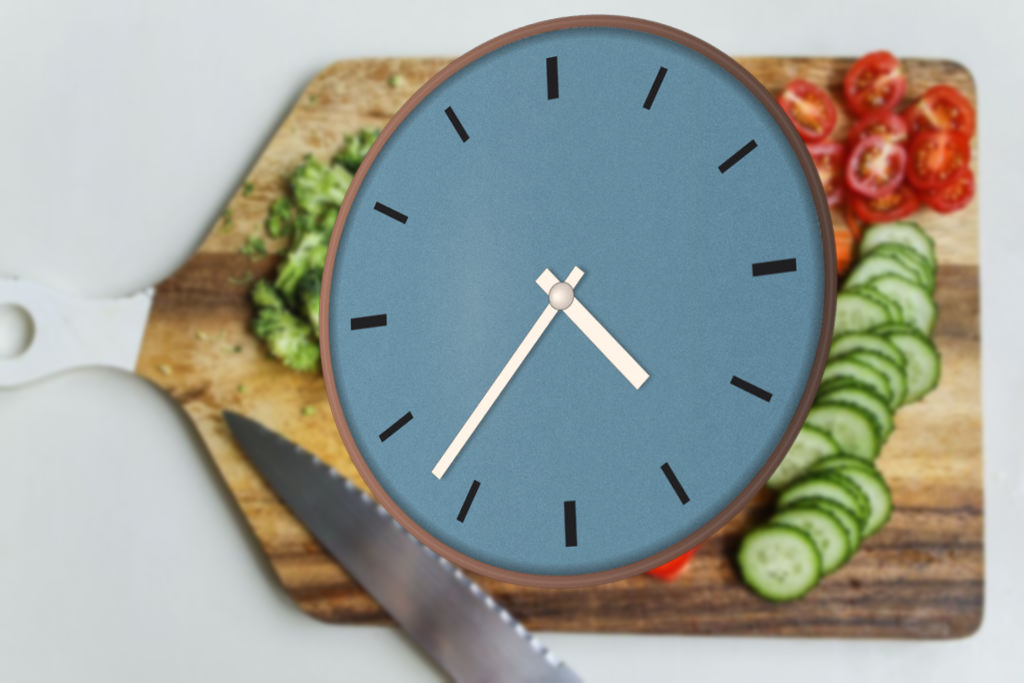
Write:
4,37
